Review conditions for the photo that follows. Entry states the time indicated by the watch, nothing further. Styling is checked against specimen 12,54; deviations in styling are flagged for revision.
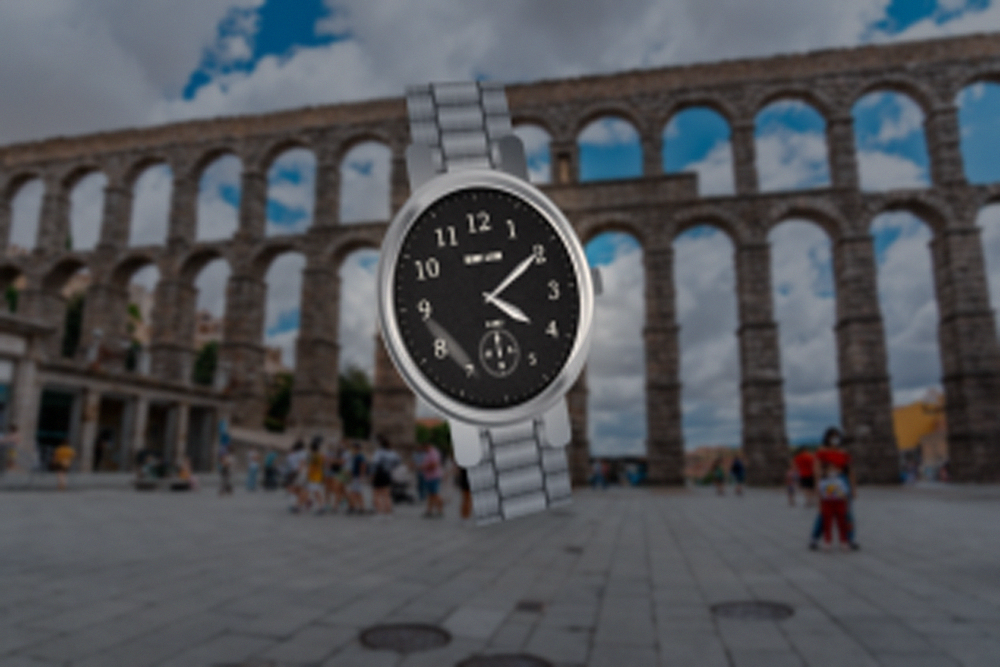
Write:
4,10
